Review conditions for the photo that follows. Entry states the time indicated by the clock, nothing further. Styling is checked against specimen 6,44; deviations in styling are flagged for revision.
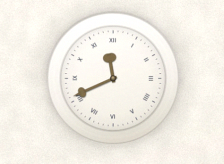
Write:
11,41
